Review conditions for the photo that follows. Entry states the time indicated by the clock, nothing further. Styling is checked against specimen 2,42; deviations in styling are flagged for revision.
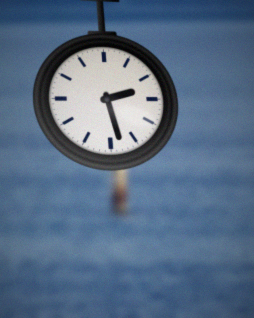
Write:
2,28
